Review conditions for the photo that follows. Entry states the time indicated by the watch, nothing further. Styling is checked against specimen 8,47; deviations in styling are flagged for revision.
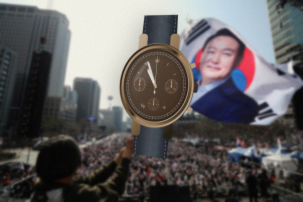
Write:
10,56
